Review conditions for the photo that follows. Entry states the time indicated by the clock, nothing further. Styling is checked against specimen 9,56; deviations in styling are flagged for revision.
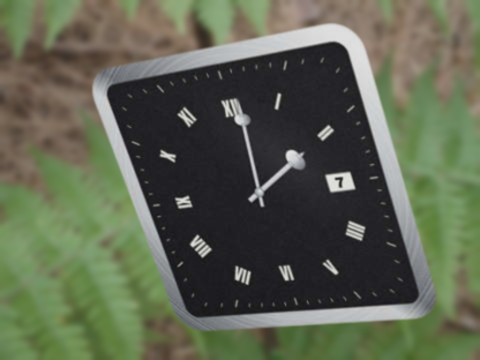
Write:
2,01
